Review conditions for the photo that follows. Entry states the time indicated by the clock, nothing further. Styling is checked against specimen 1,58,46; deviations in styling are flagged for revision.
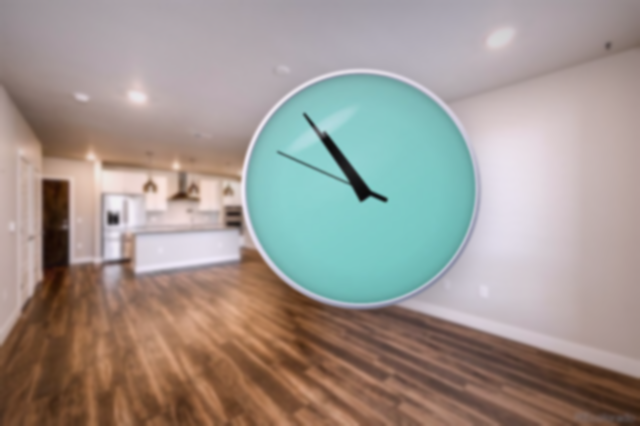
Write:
10,53,49
